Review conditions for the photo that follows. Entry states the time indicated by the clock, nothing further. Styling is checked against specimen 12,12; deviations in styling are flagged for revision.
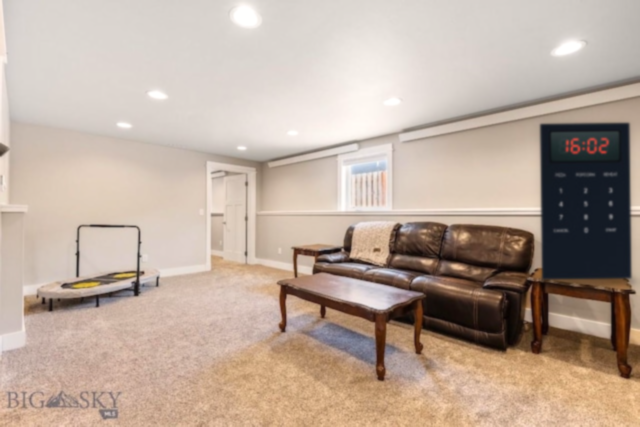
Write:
16,02
